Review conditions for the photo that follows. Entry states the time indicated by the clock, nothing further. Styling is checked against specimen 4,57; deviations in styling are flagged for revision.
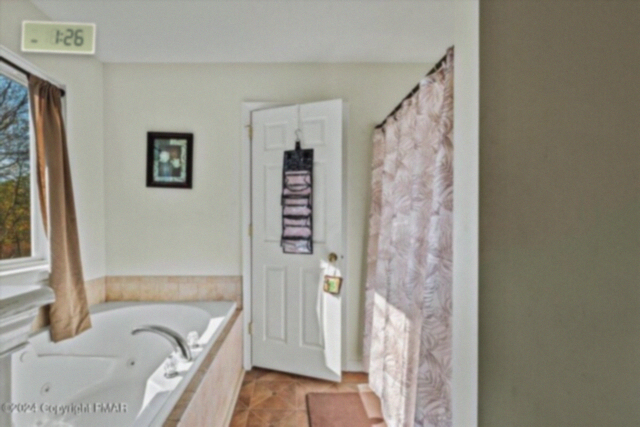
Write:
1,26
